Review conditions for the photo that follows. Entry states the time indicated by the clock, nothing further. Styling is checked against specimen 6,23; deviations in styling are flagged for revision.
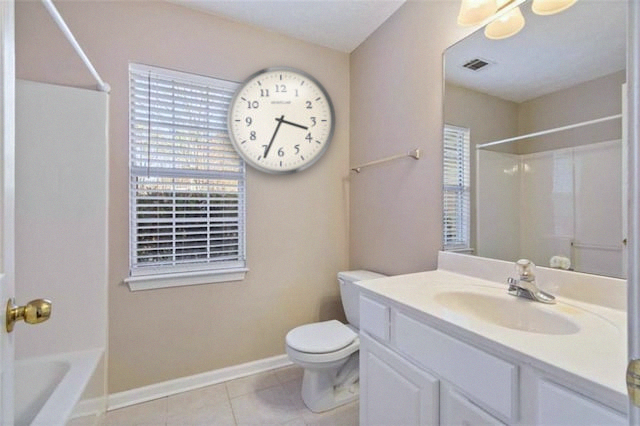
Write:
3,34
